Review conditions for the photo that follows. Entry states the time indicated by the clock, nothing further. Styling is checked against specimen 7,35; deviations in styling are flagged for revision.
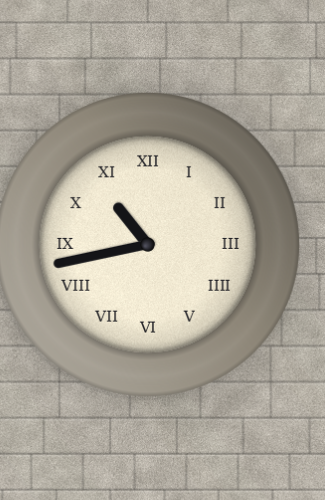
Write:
10,43
